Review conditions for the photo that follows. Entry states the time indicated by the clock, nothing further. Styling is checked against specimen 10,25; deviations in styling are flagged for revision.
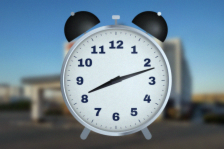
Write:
8,12
